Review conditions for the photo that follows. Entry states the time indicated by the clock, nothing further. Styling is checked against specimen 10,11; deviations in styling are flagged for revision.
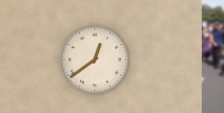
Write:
12,39
